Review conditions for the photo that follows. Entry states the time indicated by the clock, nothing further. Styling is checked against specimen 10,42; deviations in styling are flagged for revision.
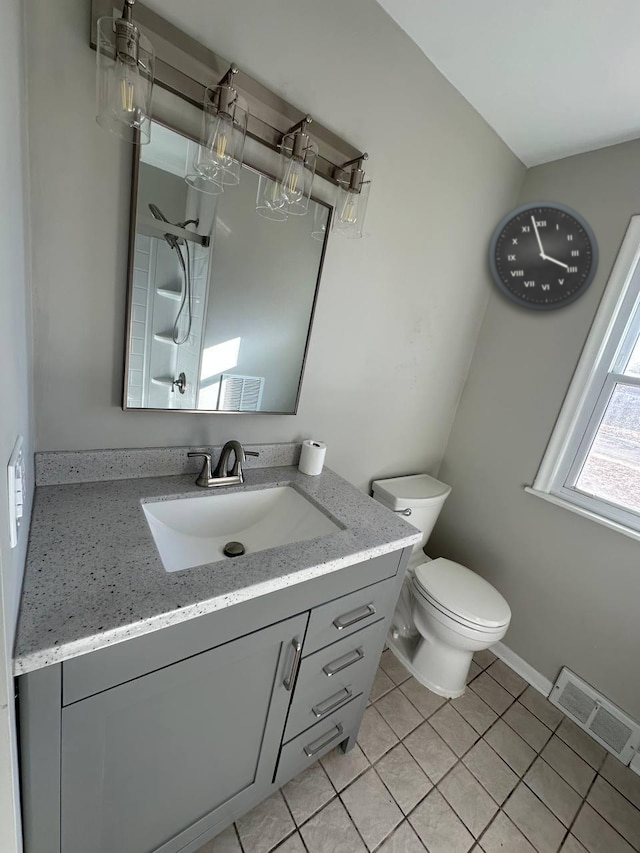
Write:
3,58
